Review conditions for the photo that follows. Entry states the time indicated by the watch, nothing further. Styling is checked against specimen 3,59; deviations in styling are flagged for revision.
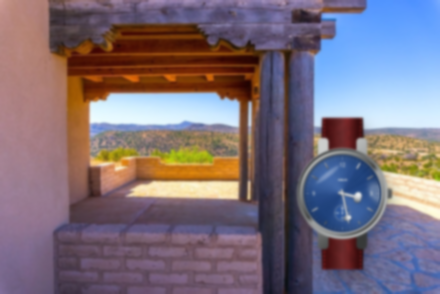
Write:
3,28
